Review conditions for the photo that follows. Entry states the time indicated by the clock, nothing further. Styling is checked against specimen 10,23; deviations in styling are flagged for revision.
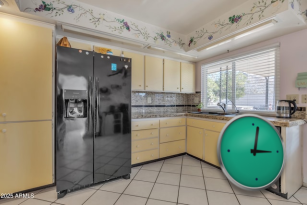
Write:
3,02
